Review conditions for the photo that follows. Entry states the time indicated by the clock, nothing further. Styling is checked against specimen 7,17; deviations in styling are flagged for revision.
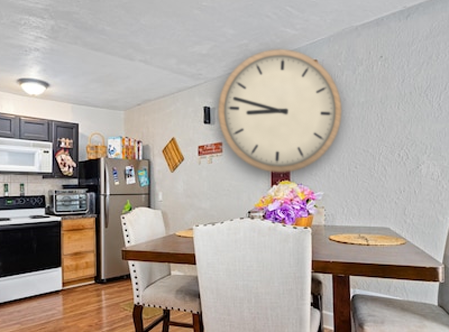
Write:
8,47
